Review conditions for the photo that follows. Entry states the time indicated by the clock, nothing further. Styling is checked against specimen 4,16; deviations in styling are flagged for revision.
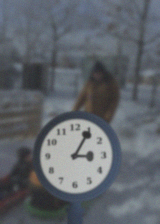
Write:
3,05
